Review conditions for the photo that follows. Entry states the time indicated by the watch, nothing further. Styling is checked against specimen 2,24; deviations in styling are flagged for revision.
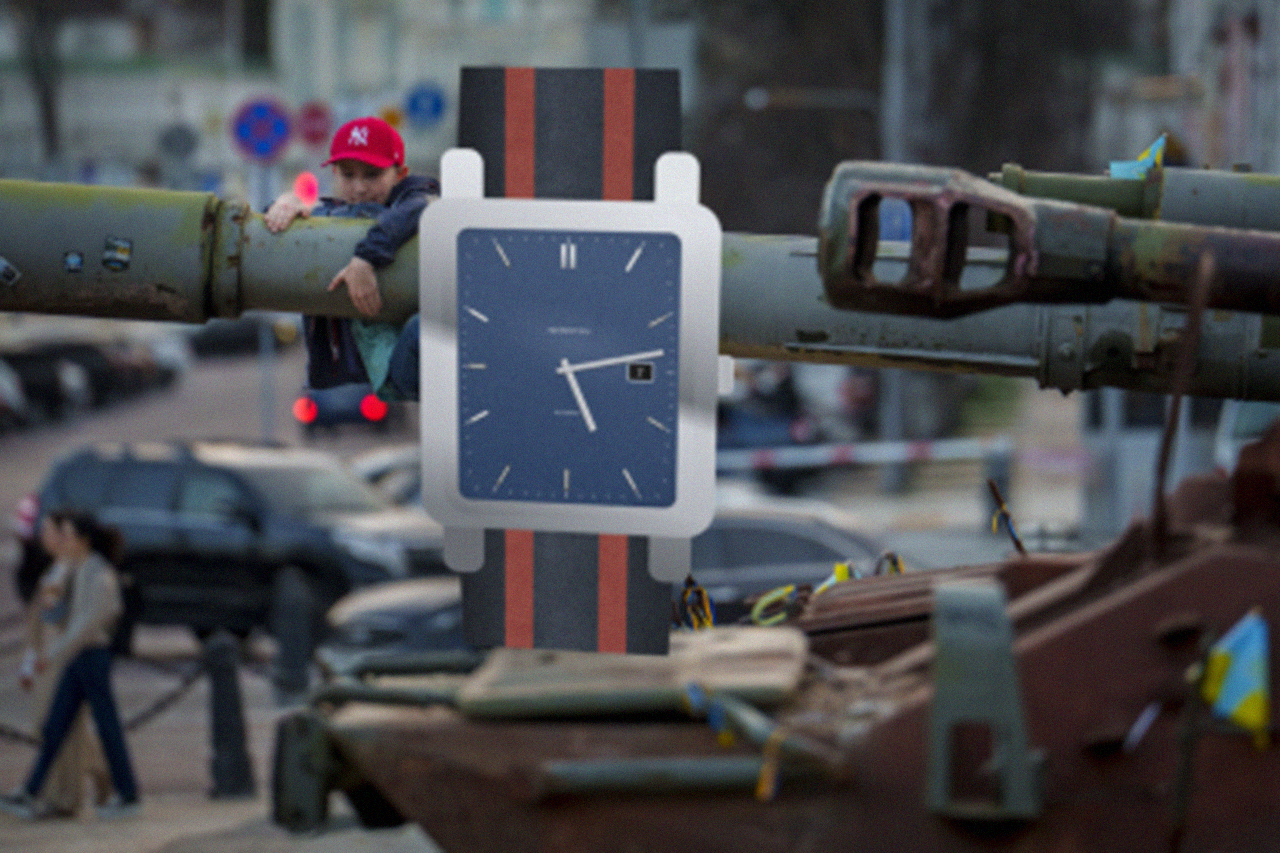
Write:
5,13
